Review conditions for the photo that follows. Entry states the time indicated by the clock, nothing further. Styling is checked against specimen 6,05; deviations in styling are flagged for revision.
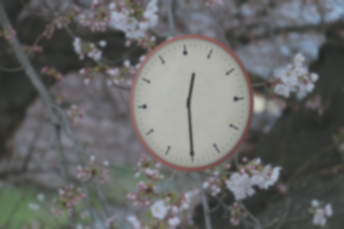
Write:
12,30
